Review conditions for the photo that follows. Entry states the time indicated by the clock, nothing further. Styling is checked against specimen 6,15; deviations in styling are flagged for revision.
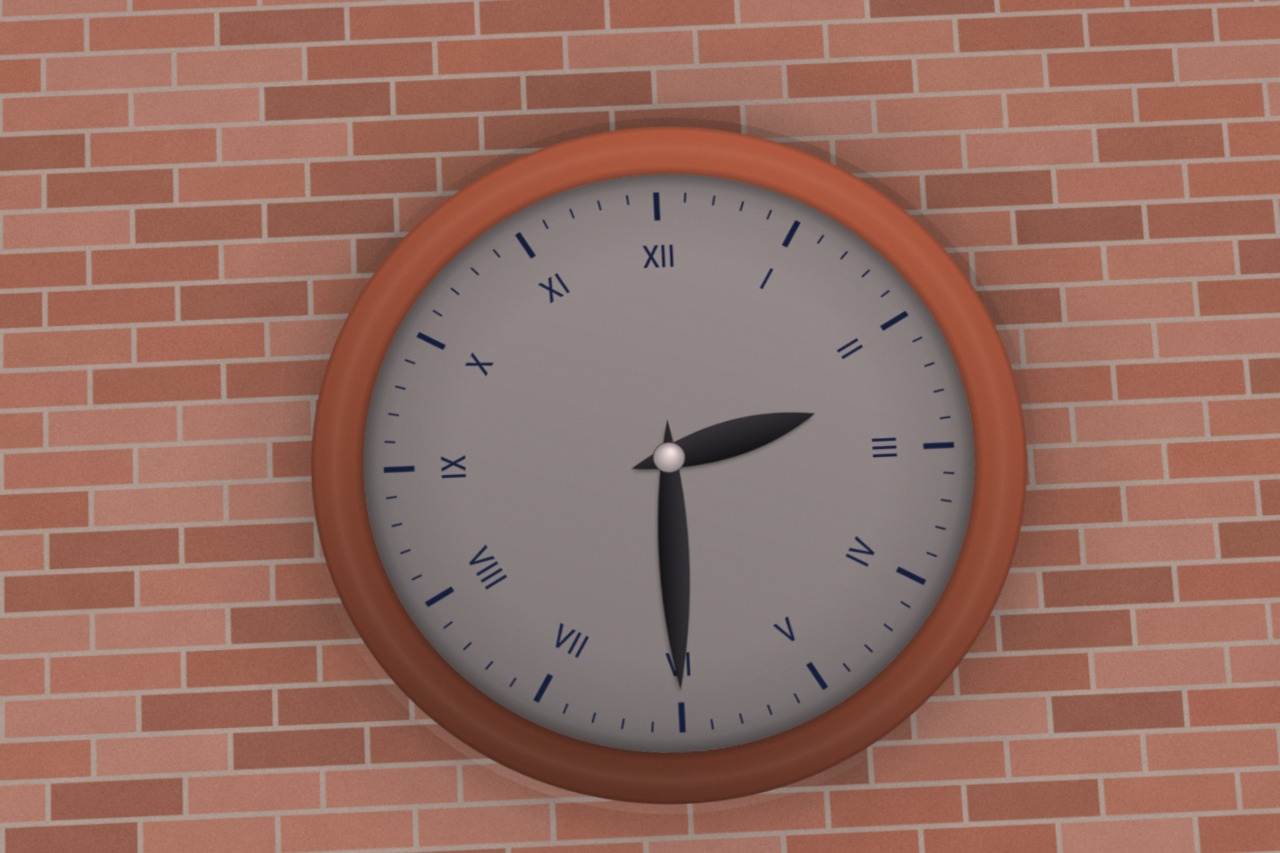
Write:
2,30
